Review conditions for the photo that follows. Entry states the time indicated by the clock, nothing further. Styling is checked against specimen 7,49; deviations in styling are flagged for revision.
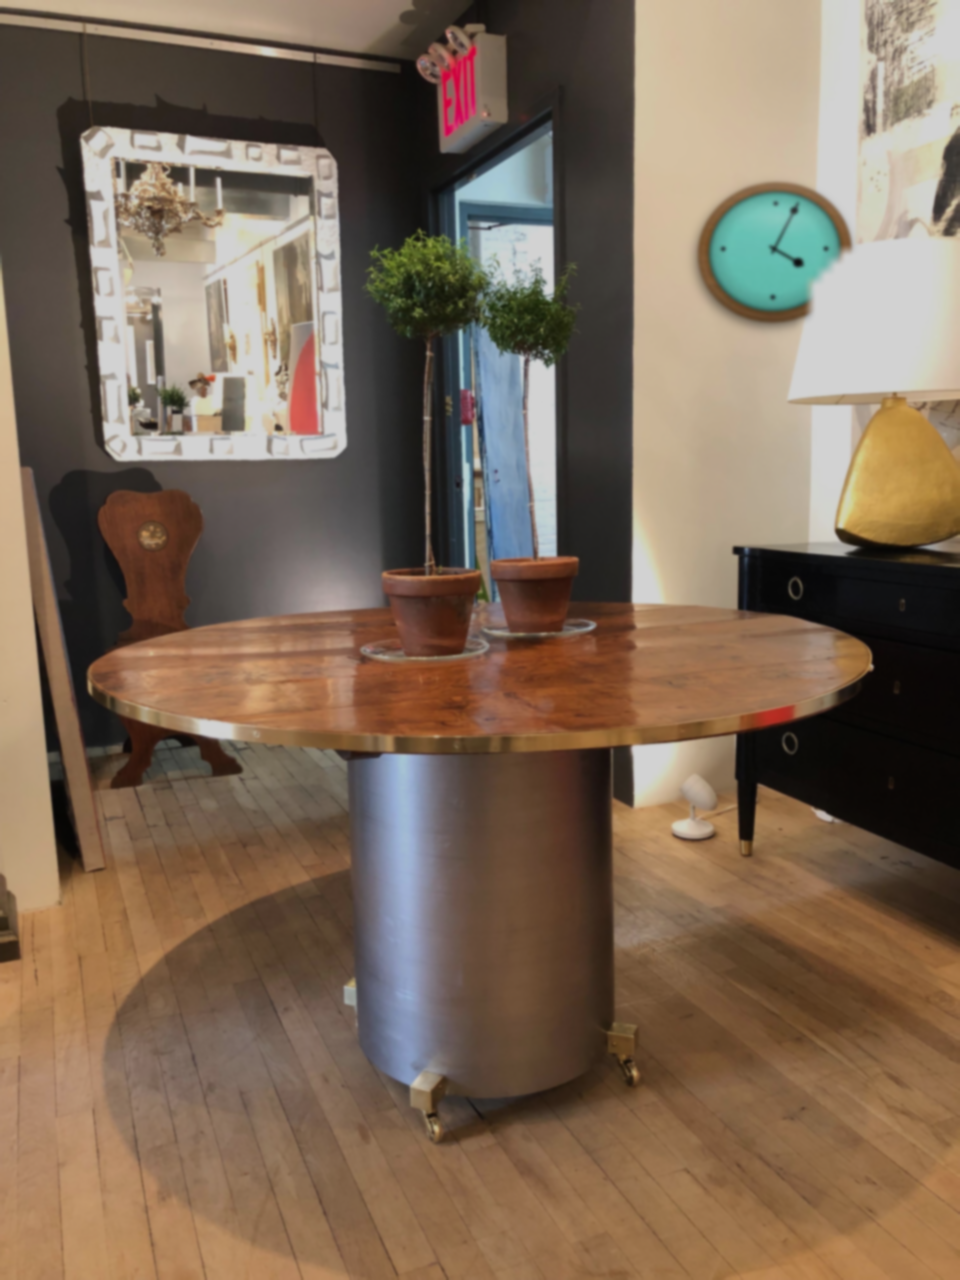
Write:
4,04
